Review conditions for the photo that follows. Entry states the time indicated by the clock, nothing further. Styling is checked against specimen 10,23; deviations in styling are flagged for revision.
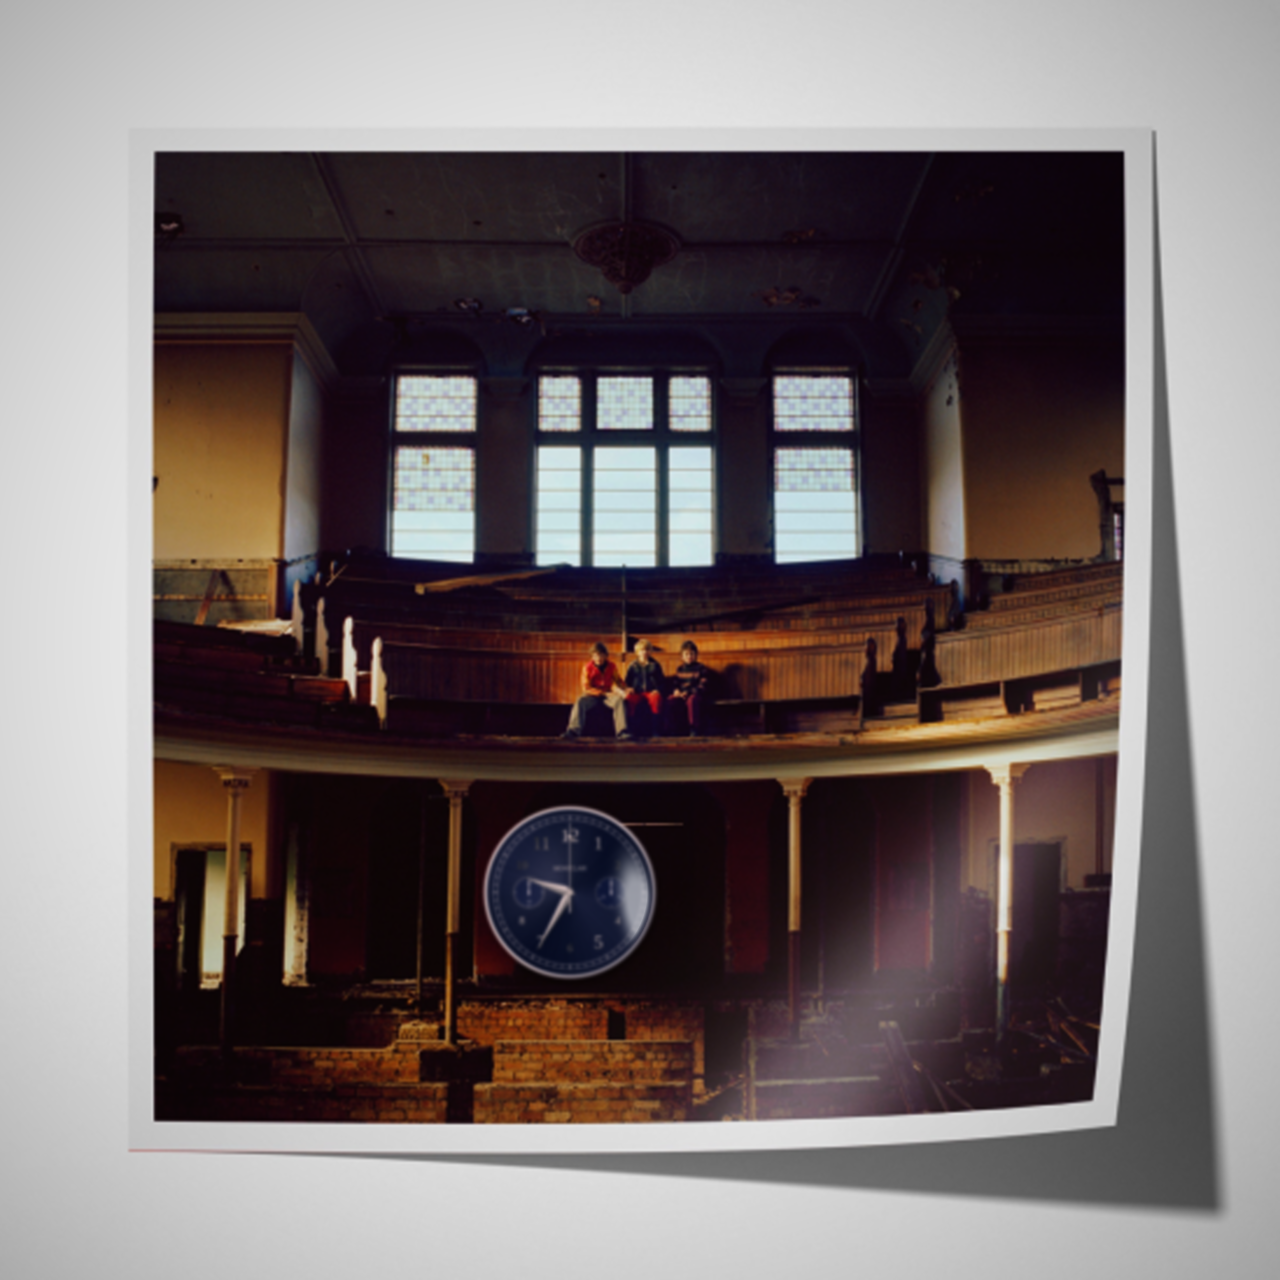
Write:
9,35
